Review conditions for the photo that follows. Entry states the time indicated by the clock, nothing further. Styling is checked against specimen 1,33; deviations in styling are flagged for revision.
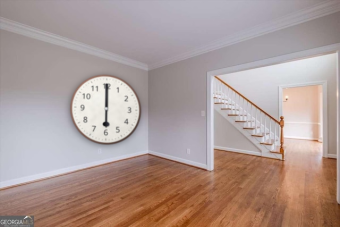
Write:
6,00
